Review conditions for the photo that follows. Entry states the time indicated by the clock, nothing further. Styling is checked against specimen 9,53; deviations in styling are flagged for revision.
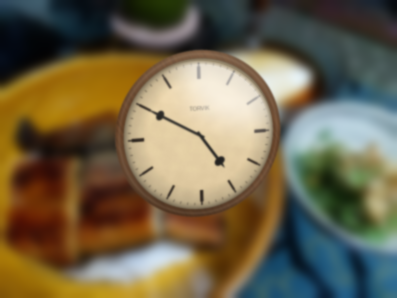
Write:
4,50
